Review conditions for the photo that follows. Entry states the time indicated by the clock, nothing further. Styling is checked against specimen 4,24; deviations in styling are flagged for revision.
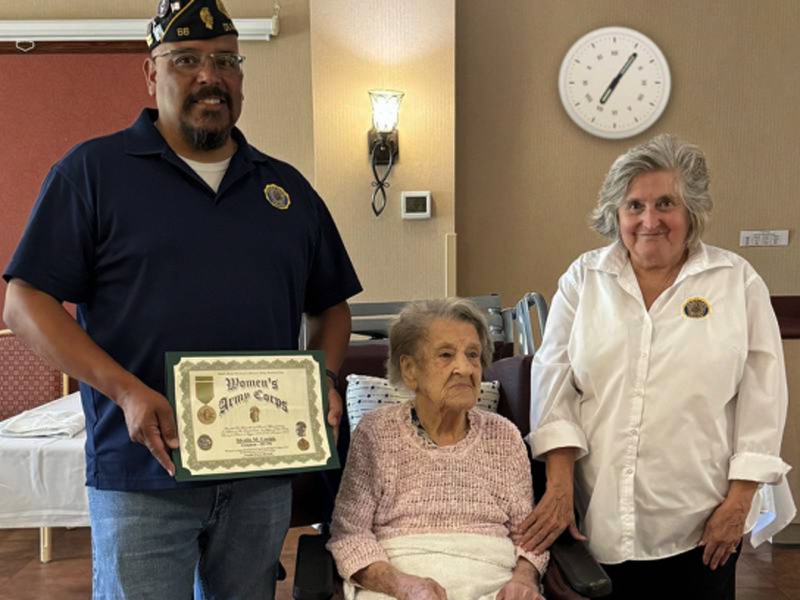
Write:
7,06
